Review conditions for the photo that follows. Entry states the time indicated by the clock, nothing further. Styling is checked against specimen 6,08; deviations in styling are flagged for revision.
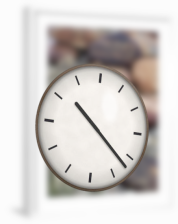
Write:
10,22
